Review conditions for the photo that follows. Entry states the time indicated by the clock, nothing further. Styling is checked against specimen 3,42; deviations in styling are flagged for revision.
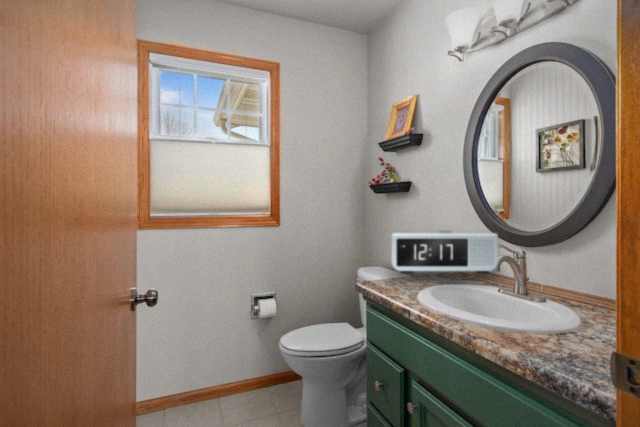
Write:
12,17
